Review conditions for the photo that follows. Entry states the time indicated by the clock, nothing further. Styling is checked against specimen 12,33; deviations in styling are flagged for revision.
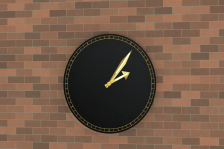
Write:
2,06
